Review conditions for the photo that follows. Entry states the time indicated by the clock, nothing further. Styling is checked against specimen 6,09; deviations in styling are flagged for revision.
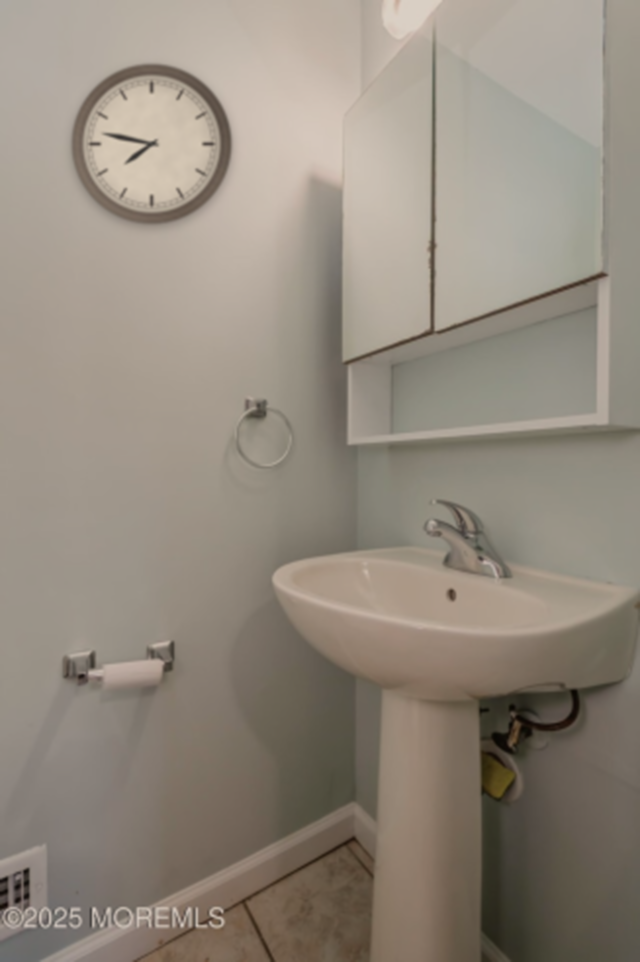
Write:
7,47
